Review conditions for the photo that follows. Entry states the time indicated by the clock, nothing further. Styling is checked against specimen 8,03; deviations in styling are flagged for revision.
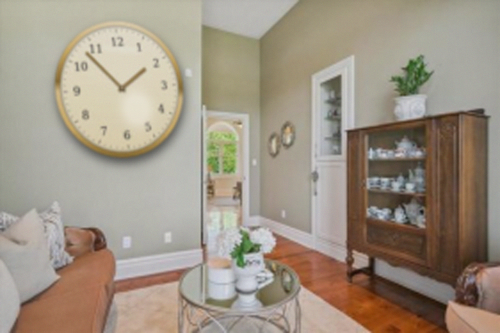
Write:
1,53
